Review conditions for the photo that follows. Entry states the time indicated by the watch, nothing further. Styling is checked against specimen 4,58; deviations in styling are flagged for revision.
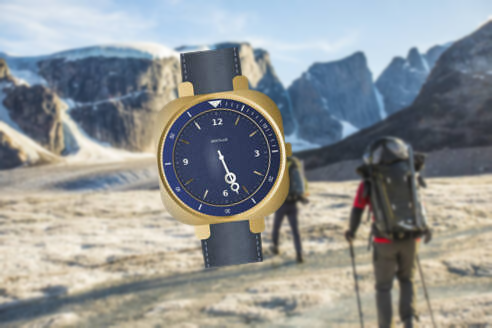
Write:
5,27
